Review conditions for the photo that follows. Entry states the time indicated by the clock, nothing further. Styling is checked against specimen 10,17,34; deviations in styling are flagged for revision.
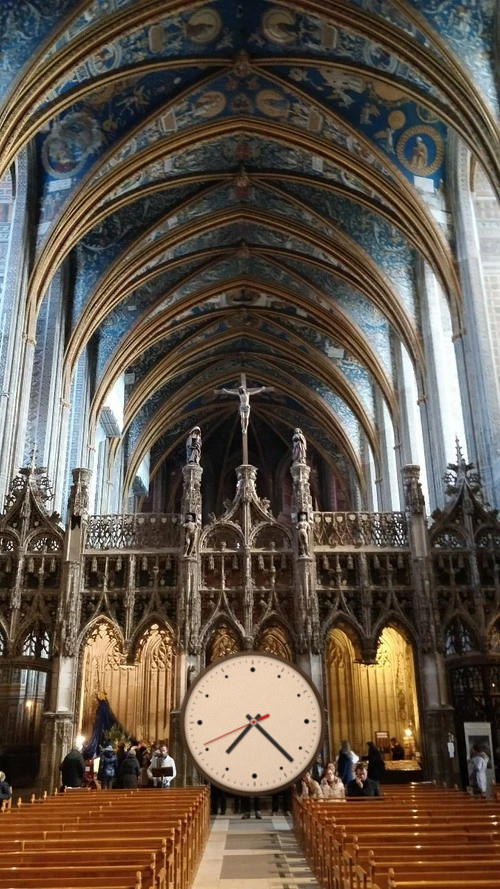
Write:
7,22,41
